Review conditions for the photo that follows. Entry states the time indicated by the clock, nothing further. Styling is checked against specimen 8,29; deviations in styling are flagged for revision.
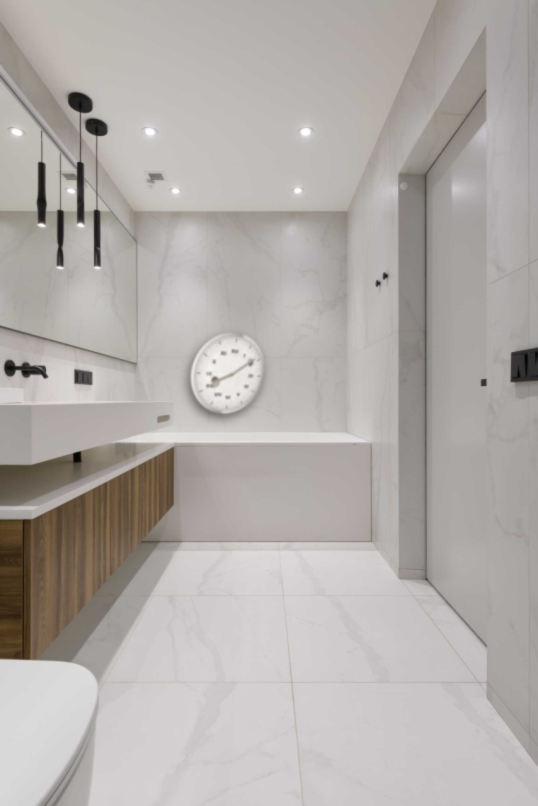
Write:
8,09
